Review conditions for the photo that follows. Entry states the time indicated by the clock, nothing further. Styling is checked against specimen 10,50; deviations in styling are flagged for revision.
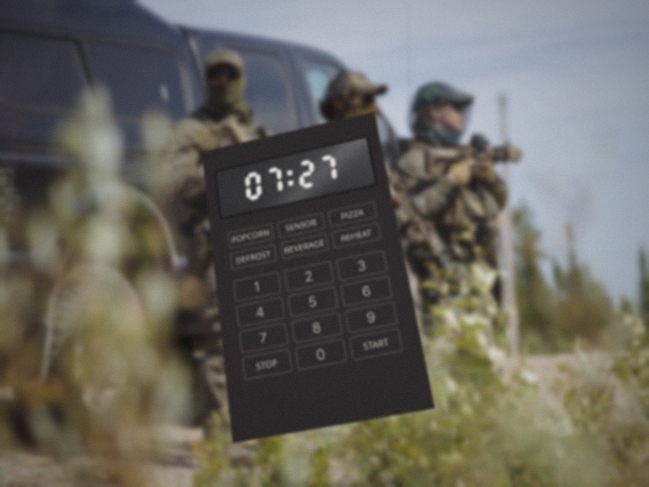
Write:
7,27
